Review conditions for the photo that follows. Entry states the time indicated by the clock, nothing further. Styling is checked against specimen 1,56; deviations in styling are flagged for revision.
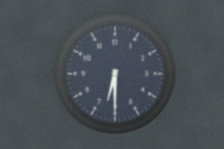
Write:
6,30
